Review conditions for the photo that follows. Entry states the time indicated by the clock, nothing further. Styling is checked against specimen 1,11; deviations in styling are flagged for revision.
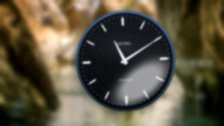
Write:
11,10
